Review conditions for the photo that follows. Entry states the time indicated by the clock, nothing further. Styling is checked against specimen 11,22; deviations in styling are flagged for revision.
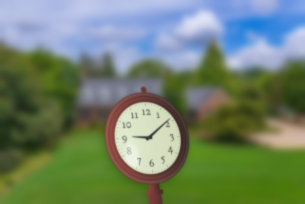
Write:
9,09
